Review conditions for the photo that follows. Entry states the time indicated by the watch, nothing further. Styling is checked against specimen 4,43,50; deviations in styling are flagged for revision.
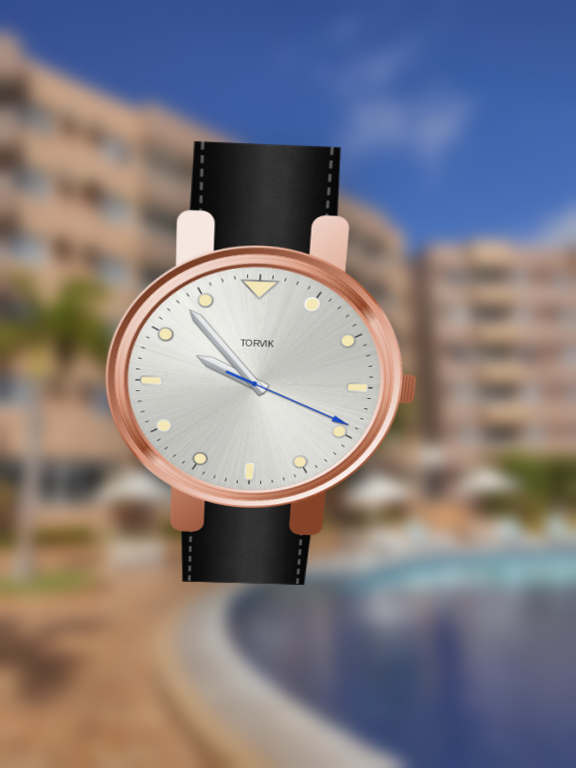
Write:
9,53,19
